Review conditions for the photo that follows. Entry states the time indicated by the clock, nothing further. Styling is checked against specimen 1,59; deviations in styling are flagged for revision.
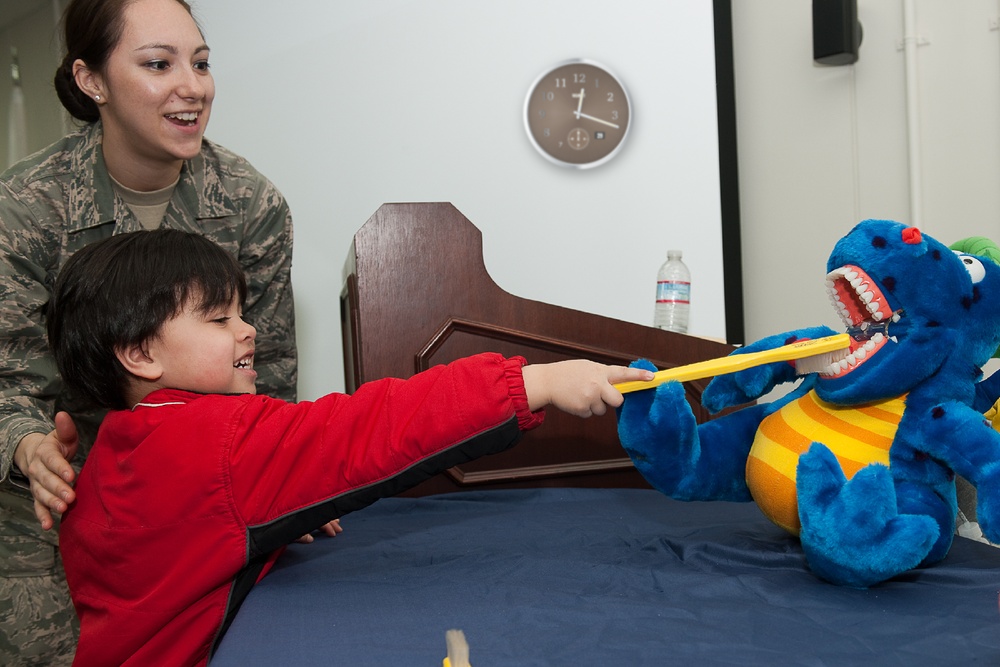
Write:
12,18
